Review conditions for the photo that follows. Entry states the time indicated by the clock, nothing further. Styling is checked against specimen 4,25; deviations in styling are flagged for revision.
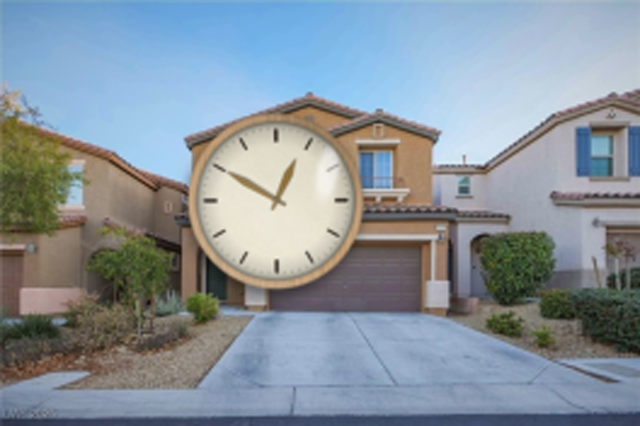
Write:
12,50
